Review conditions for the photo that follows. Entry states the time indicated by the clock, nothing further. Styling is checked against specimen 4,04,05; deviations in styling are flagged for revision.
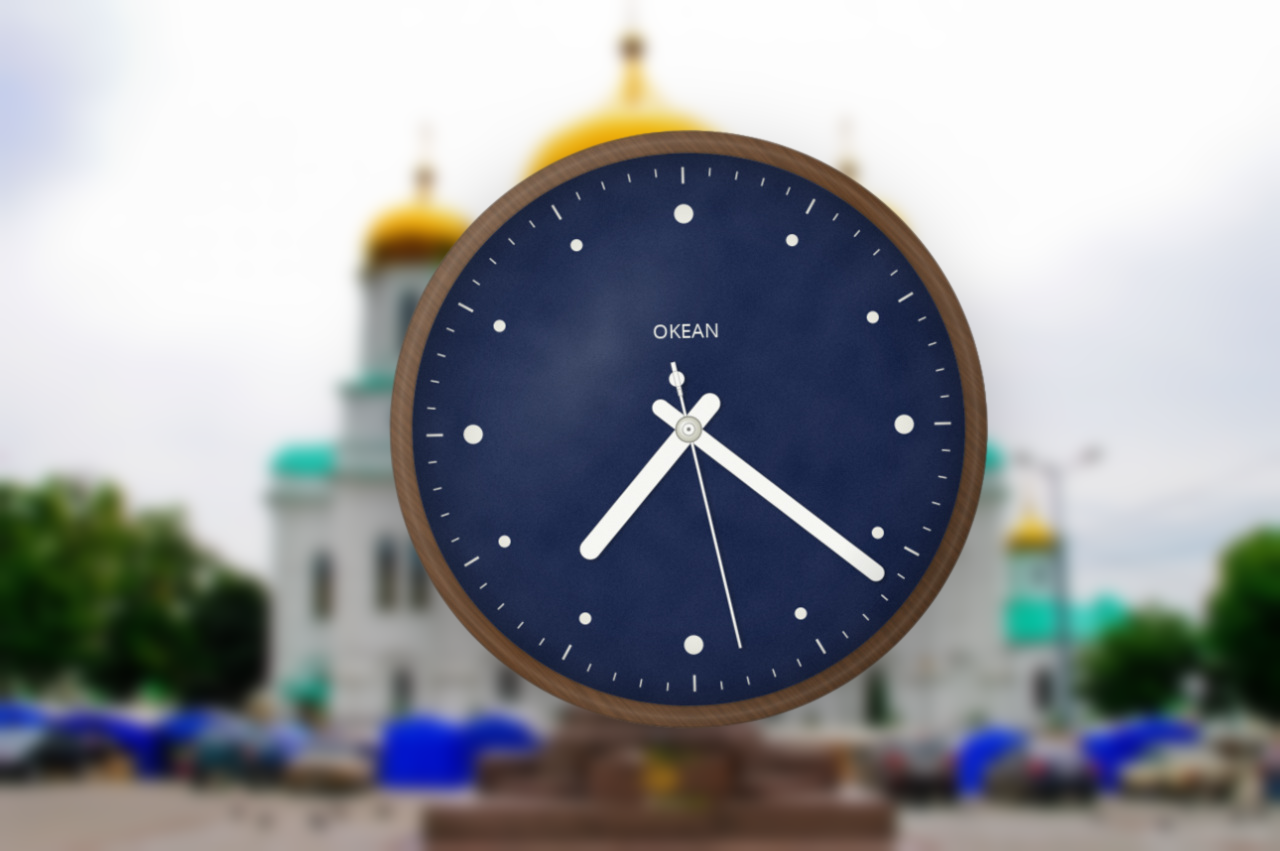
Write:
7,21,28
